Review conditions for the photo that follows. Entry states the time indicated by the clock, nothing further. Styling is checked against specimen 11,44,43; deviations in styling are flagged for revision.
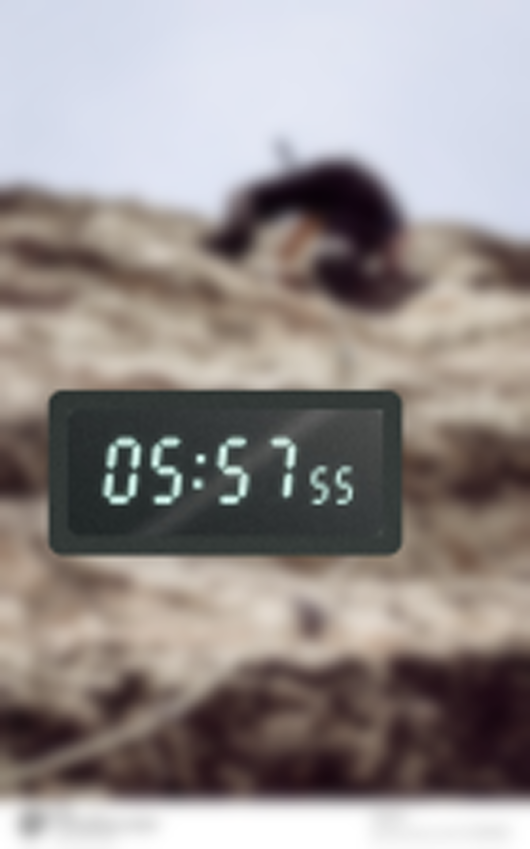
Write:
5,57,55
